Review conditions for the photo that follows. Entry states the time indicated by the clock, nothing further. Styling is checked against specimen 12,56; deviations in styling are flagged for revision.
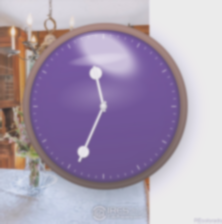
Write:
11,34
